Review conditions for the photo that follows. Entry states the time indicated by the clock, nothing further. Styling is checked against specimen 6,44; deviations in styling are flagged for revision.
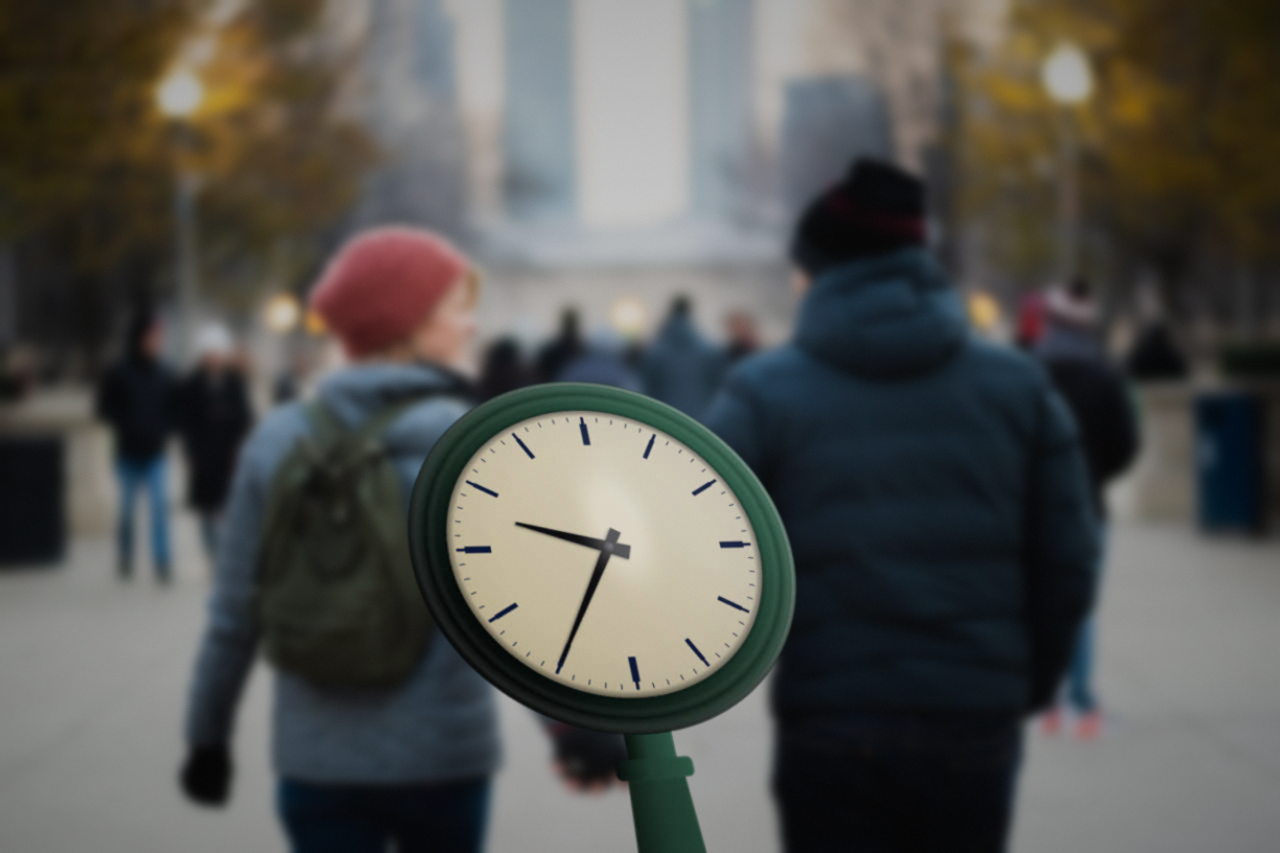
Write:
9,35
